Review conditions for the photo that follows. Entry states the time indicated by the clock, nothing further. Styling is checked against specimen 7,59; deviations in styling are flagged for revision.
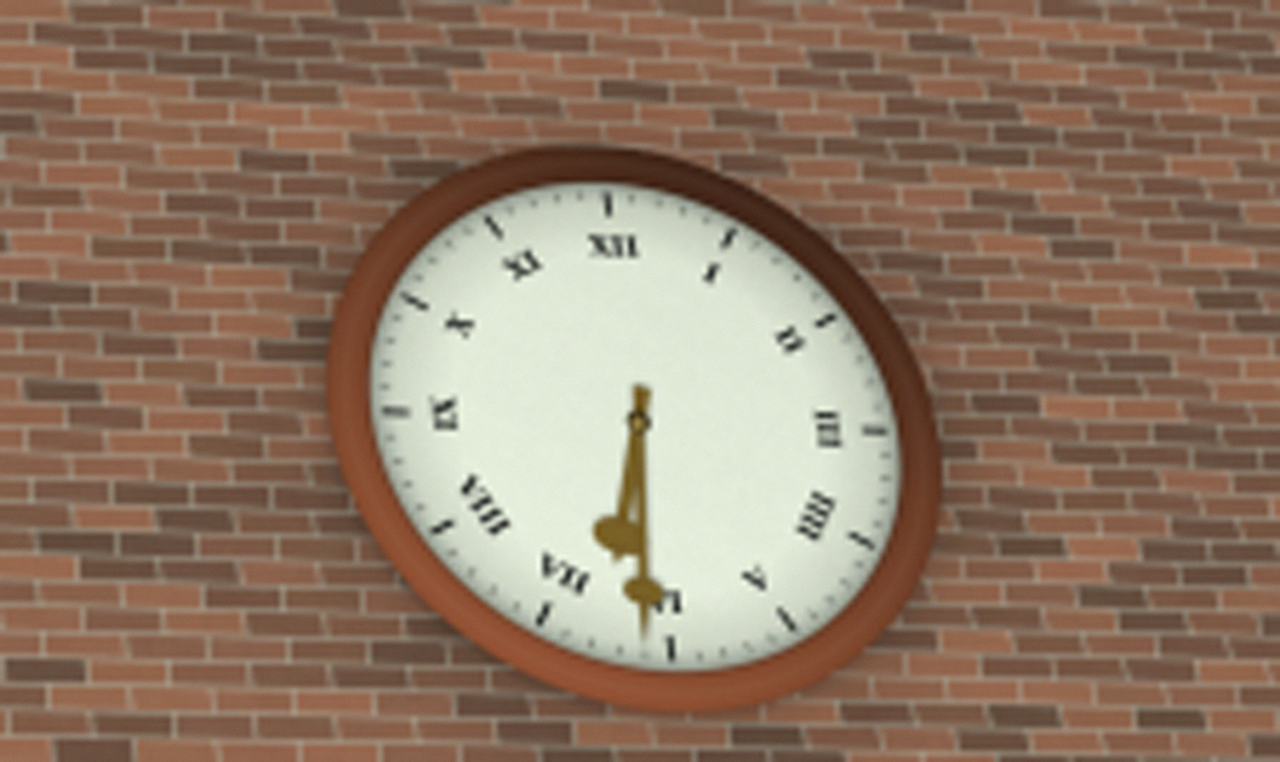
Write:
6,31
